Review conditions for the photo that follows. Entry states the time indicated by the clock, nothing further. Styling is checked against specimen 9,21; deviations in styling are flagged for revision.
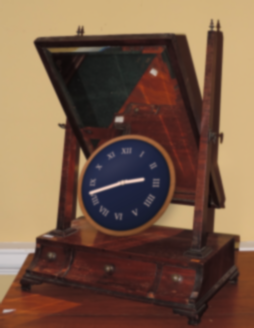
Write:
2,42
